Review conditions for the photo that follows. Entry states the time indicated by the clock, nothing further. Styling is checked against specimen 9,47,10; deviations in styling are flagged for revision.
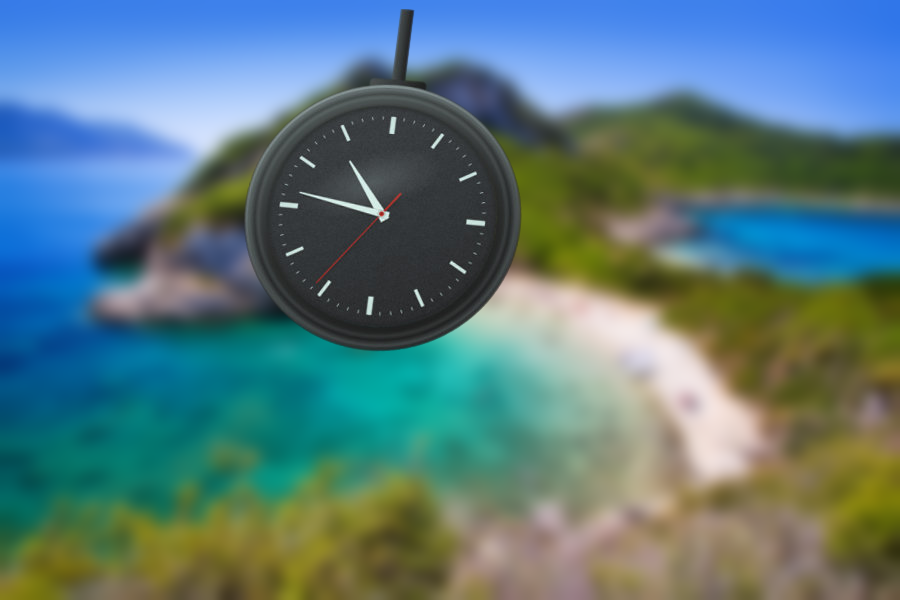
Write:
10,46,36
